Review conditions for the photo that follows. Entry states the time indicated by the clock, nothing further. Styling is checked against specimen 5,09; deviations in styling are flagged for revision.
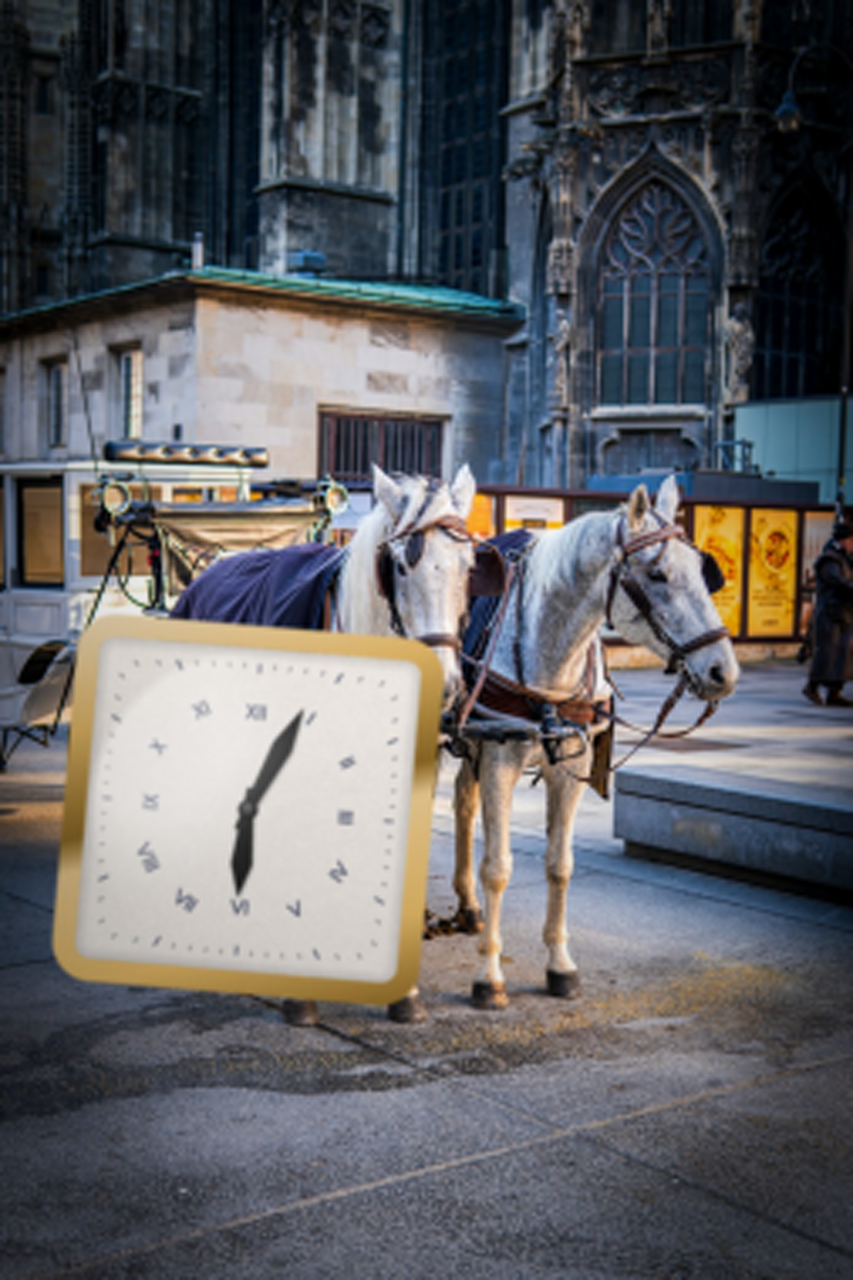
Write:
6,04
